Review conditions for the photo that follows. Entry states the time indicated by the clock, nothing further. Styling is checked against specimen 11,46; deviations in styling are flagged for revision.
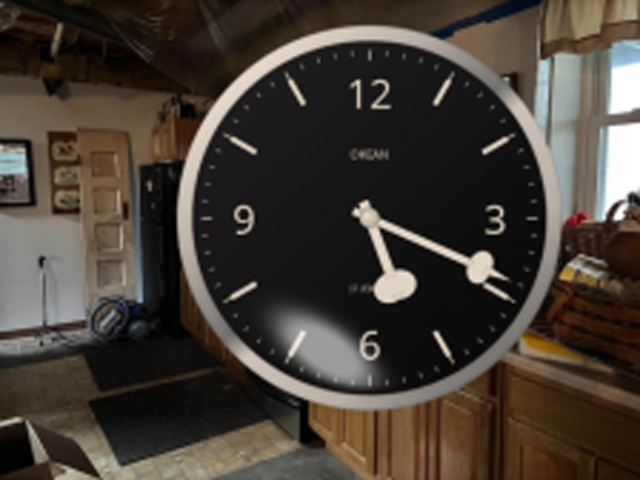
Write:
5,19
